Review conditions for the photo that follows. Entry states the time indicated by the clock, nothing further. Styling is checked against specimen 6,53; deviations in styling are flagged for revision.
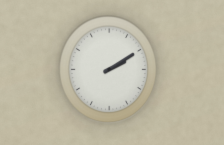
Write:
2,10
